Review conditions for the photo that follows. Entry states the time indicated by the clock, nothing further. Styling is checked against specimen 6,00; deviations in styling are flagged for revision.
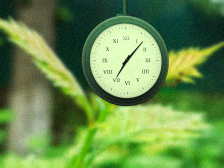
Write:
7,07
